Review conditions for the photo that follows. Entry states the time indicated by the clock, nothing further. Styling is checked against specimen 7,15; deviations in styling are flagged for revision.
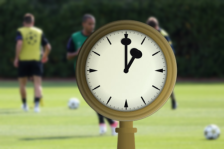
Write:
1,00
